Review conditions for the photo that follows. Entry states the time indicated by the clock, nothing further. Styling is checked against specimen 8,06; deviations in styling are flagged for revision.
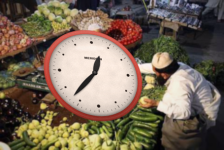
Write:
12,37
